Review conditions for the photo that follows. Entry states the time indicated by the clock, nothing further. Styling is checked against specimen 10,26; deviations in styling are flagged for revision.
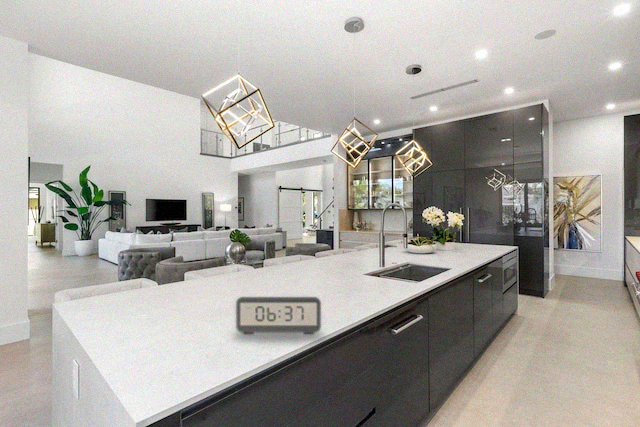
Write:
6,37
